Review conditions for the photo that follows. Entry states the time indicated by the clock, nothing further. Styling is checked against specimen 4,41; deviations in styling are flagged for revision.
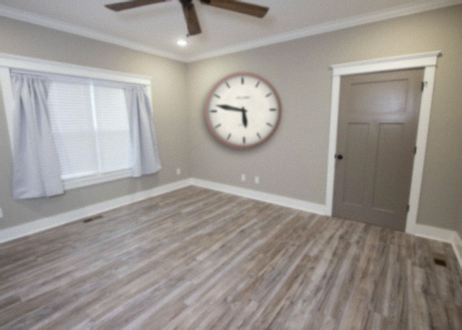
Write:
5,47
